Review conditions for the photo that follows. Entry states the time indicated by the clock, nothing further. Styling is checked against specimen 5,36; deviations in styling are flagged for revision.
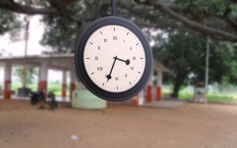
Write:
3,34
